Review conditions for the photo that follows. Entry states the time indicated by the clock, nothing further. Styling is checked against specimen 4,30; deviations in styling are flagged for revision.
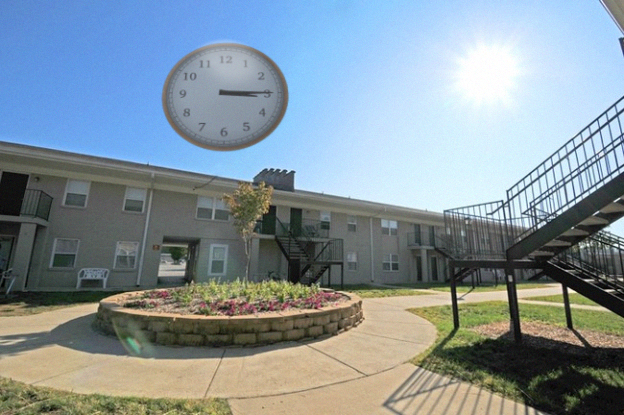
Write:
3,15
